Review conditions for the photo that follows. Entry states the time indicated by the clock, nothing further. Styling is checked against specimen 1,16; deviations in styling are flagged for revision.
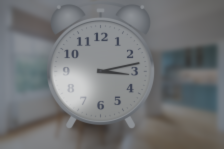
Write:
3,13
